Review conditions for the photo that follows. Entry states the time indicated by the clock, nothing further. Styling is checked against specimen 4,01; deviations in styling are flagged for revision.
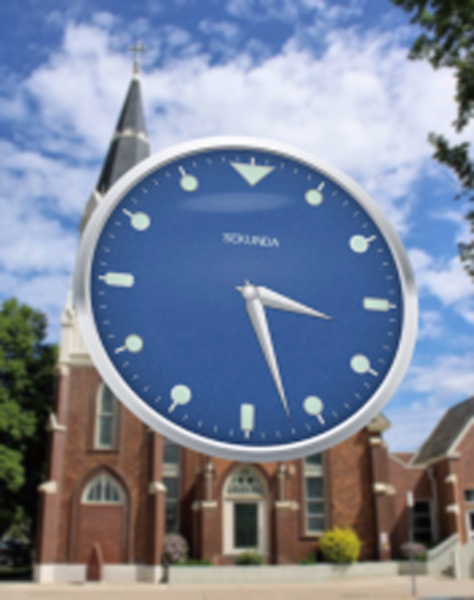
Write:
3,27
